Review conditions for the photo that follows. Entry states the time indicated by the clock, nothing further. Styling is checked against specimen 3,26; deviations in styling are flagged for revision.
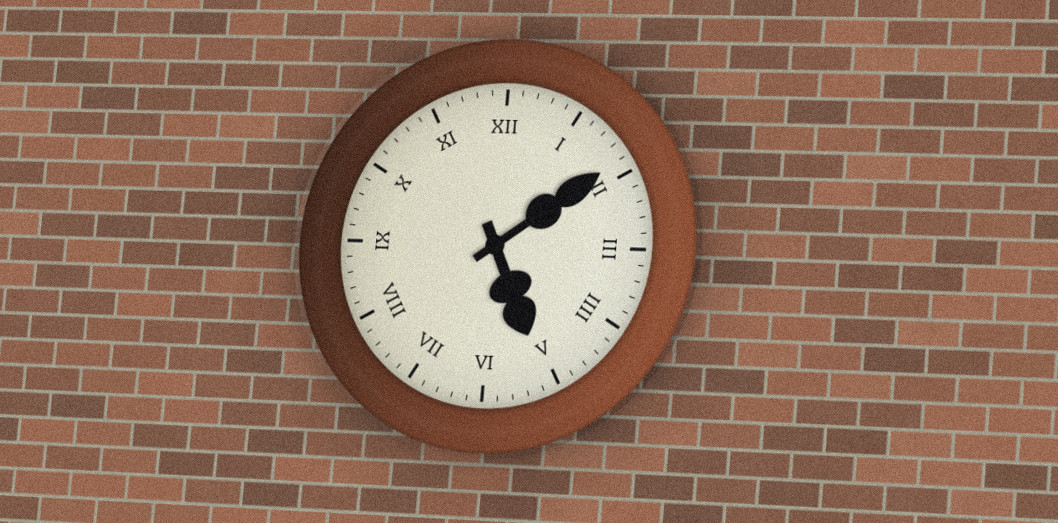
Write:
5,09
